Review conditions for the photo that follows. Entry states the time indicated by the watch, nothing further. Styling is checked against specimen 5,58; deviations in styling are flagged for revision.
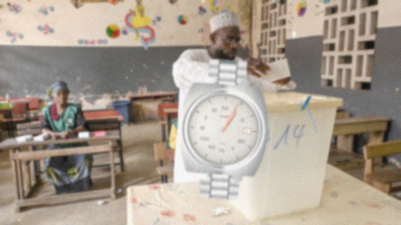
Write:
1,04
